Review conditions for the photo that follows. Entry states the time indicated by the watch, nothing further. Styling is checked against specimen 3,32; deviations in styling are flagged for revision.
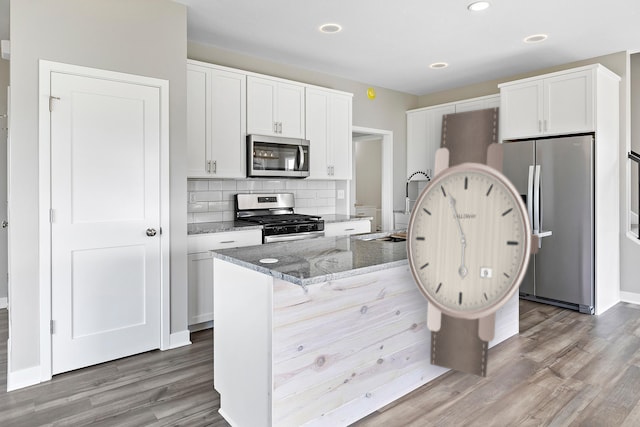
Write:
5,56
